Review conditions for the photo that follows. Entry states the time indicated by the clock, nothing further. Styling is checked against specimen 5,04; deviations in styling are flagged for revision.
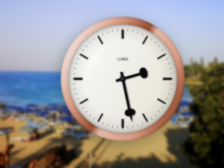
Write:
2,28
